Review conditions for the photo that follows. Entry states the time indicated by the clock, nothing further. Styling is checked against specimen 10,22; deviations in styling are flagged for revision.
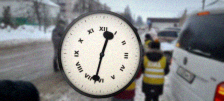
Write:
12,32
